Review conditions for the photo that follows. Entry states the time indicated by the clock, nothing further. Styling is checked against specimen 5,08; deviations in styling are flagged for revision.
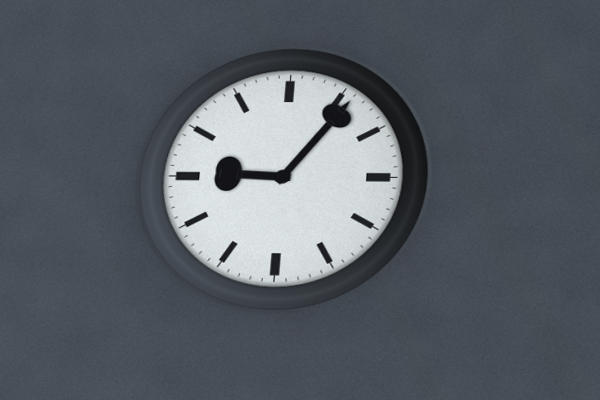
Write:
9,06
